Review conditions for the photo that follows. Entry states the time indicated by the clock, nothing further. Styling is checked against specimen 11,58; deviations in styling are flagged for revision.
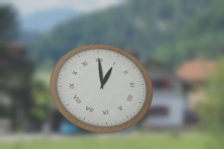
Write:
1,00
